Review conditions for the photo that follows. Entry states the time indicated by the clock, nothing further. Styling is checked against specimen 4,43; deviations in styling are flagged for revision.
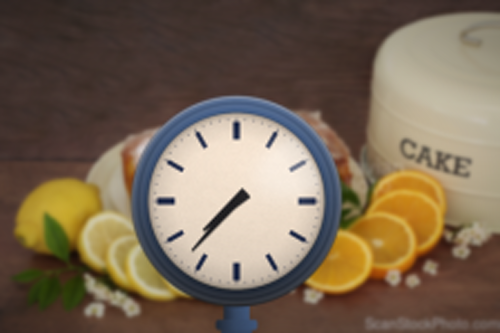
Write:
7,37
